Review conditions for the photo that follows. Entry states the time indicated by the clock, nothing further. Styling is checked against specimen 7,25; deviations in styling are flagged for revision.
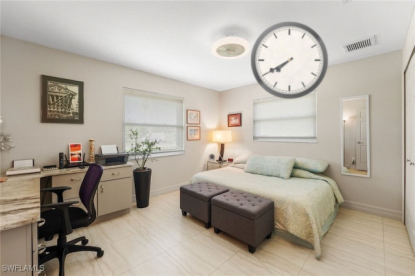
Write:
7,40
